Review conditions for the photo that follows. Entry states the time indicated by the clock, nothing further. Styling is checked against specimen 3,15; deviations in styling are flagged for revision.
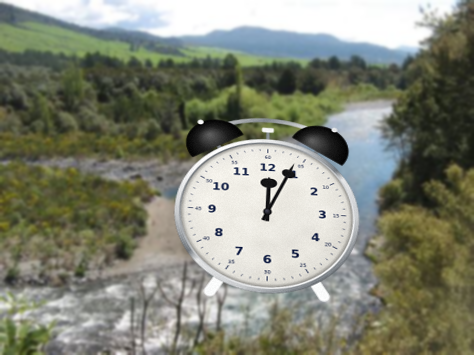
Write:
12,04
